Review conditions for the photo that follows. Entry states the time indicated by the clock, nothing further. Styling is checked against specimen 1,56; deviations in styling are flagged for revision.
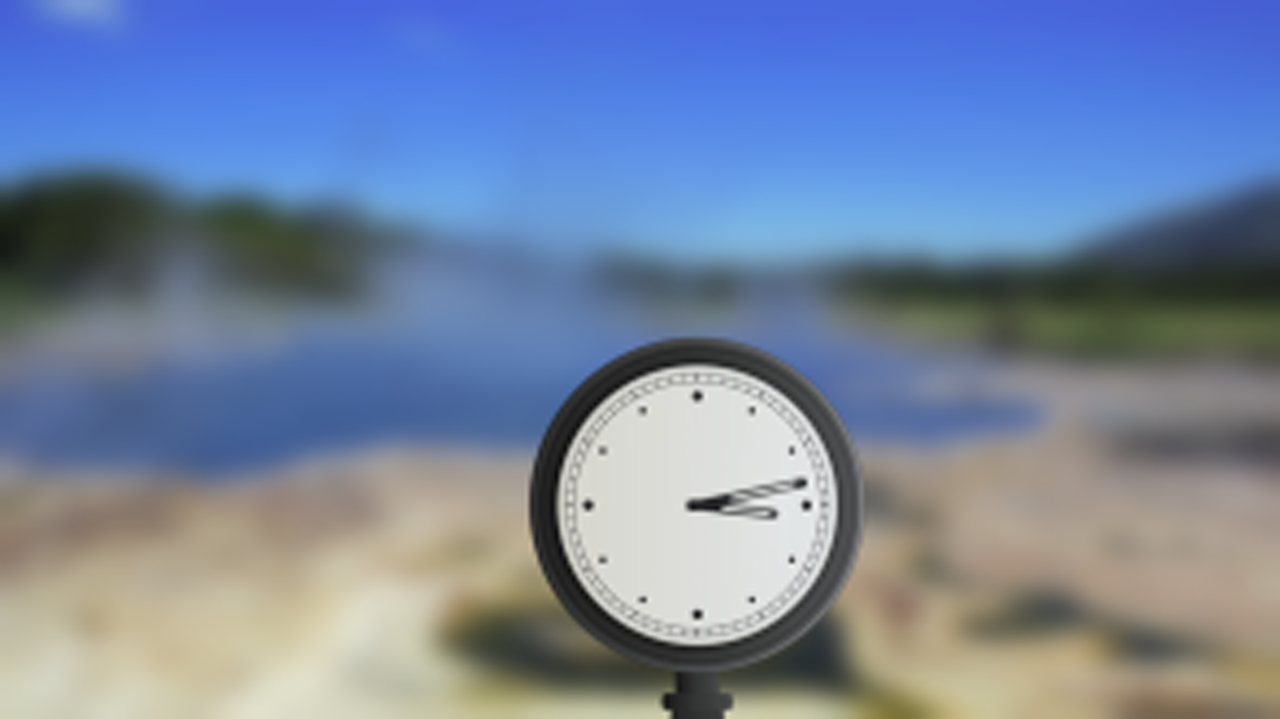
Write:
3,13
